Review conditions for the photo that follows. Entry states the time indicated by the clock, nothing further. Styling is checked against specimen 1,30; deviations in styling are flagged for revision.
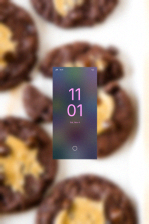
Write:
11,01
